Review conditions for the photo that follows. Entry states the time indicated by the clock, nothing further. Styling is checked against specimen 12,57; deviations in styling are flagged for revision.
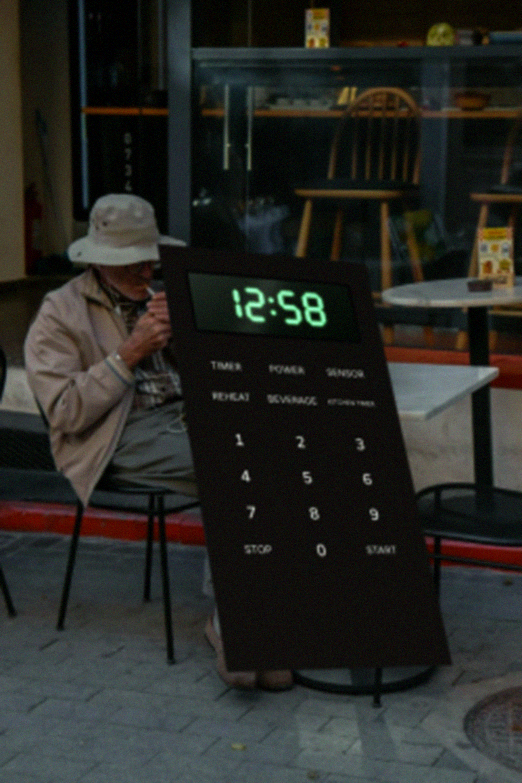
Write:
12,58
